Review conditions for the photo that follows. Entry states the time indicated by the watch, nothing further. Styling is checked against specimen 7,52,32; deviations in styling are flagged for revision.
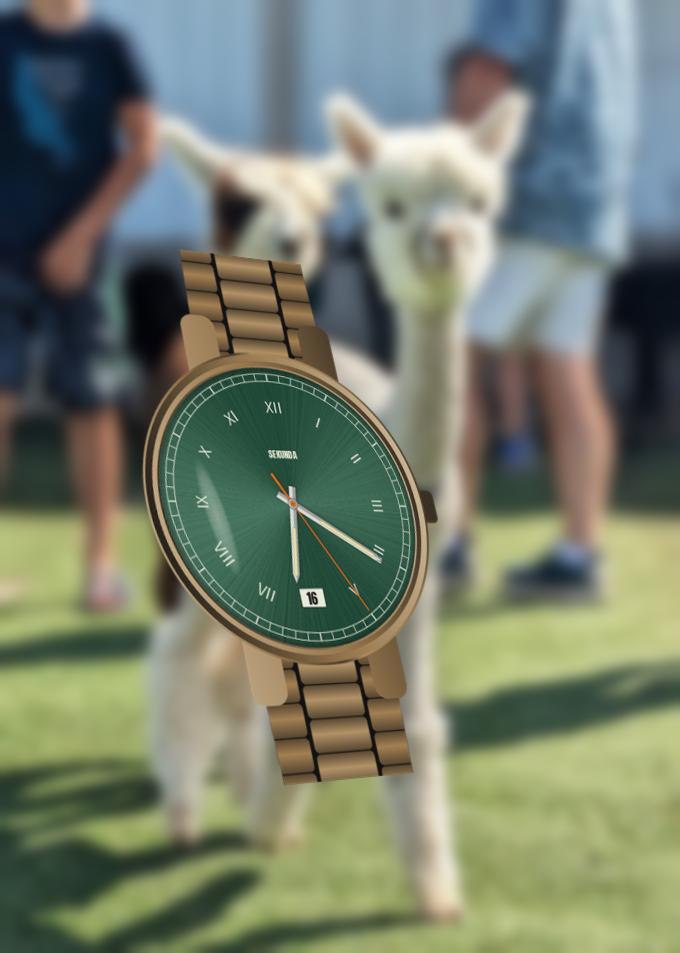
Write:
6,20,25
